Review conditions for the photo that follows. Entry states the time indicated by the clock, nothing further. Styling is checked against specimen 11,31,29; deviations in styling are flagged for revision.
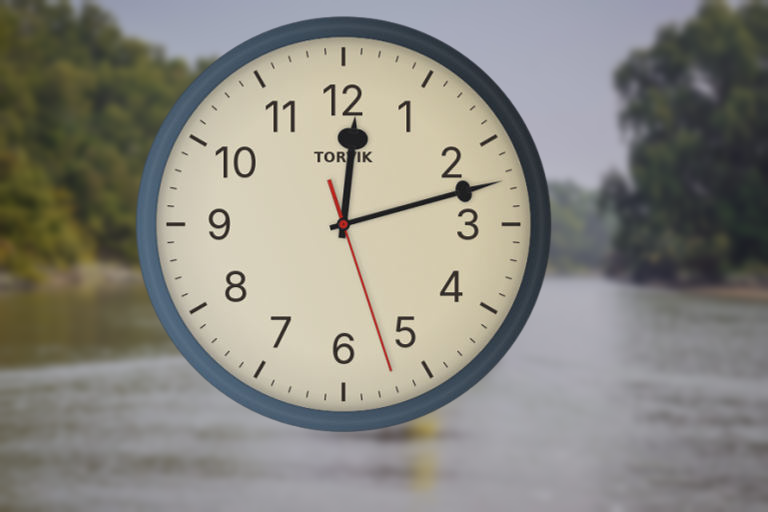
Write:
12,12,27
